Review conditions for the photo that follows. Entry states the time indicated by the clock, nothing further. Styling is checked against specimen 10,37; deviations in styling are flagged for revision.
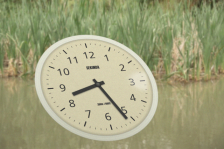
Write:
8,26
